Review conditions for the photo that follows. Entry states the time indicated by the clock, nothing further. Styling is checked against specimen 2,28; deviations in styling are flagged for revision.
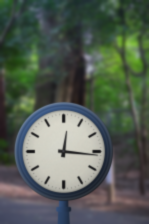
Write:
12,16
